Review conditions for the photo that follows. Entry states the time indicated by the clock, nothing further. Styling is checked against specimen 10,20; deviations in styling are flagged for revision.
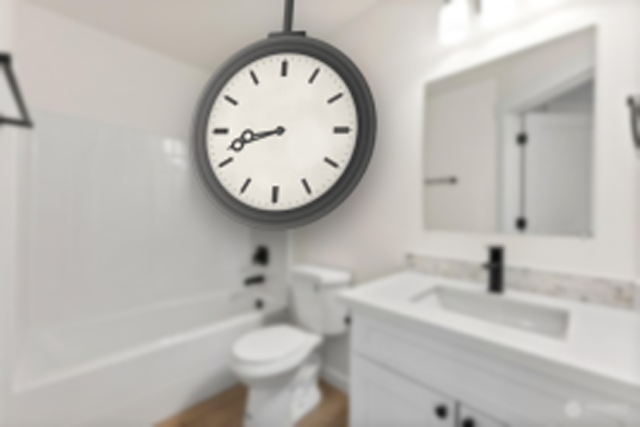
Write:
8,42
